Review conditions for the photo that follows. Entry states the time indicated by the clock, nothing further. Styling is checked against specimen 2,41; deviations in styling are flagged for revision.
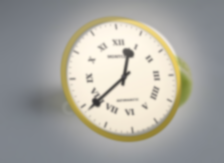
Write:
12,39
